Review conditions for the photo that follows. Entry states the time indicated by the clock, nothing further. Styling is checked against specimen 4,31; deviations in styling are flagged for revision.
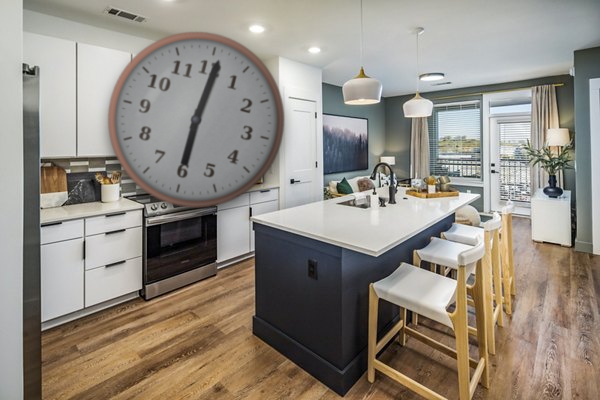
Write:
6,01
